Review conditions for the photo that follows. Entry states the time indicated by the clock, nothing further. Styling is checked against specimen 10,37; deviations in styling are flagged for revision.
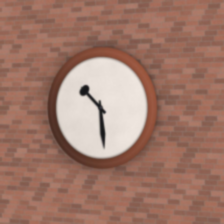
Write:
10,29
